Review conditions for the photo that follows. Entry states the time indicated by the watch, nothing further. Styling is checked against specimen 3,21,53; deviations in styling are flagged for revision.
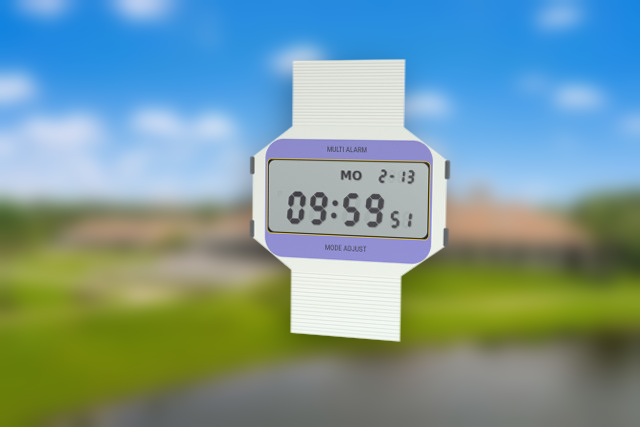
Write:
9,59,51
